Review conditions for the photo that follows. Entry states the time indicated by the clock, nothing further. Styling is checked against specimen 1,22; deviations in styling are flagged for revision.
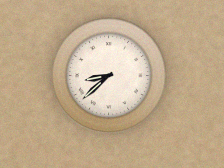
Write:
8,38
